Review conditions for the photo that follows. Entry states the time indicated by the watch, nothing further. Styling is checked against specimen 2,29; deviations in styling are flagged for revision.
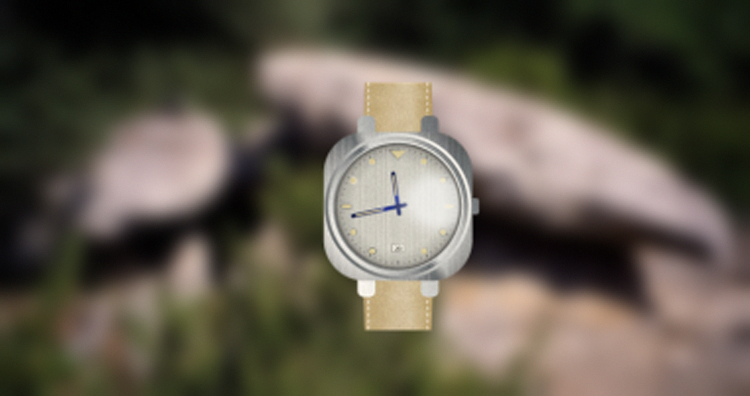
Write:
11,43
